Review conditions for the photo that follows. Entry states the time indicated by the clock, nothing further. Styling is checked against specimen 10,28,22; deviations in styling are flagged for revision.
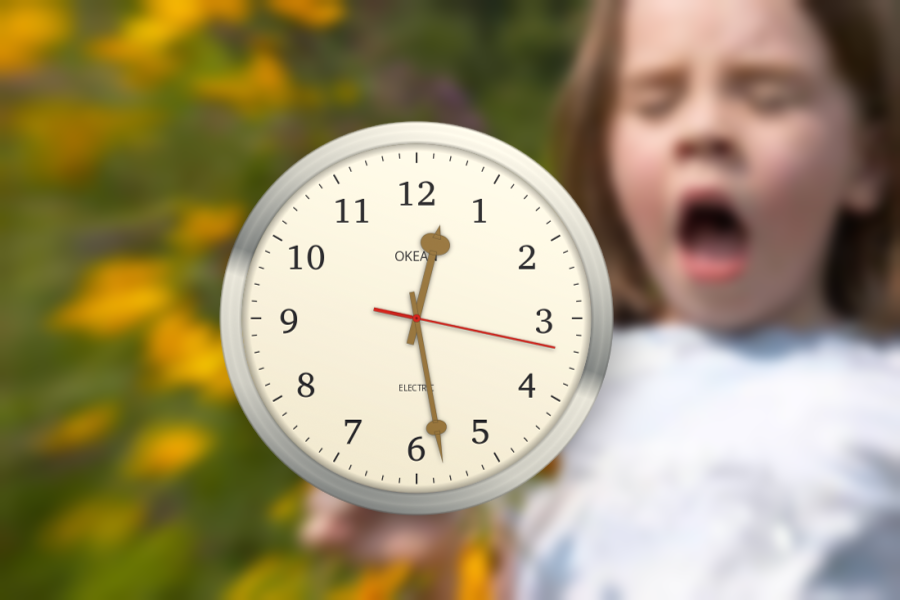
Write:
12,28,17
